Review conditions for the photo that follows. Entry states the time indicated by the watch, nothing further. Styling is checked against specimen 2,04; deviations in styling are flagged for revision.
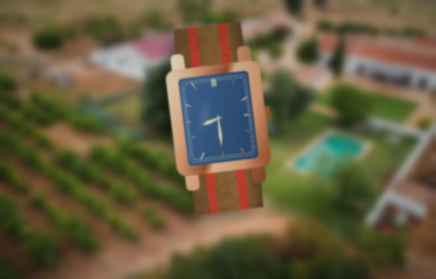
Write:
8,30
